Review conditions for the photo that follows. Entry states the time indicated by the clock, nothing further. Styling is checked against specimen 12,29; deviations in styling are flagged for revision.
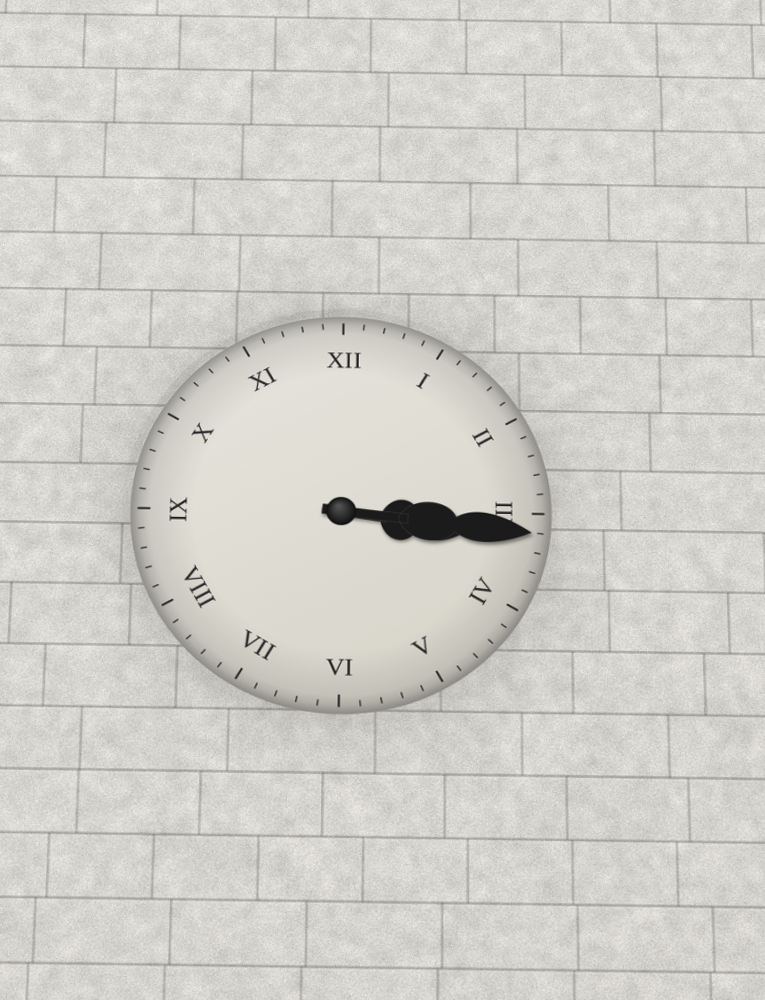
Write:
3,16
